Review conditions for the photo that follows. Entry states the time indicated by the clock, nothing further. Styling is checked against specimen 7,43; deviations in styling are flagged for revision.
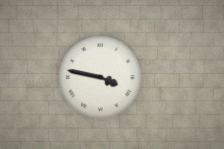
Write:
3,47
